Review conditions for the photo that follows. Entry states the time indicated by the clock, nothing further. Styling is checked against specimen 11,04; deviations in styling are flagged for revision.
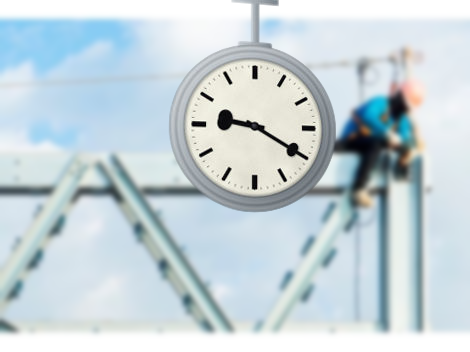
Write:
9,20
